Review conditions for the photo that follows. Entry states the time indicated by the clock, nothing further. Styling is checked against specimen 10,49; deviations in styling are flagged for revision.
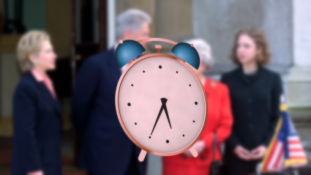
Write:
5,35
